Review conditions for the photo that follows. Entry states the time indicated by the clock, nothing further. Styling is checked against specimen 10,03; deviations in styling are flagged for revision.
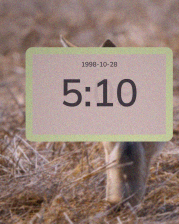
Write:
5,10
